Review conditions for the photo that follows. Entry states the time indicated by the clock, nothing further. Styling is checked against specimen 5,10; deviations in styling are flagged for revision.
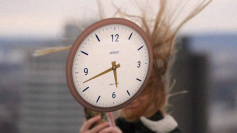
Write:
5,42
